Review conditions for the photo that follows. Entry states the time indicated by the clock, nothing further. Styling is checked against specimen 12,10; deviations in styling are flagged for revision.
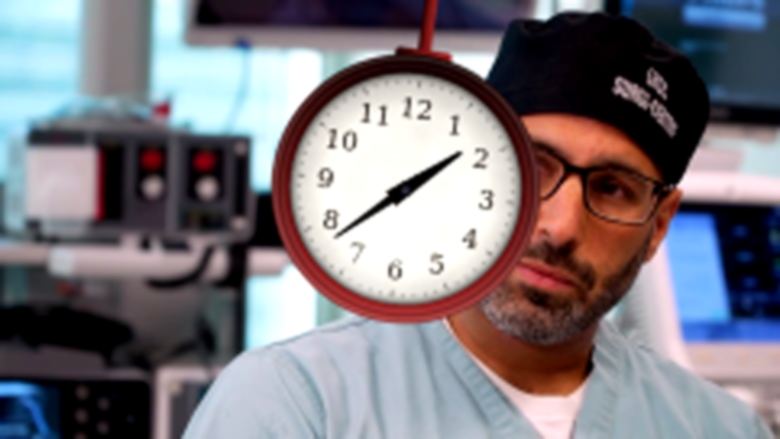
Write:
1,38
